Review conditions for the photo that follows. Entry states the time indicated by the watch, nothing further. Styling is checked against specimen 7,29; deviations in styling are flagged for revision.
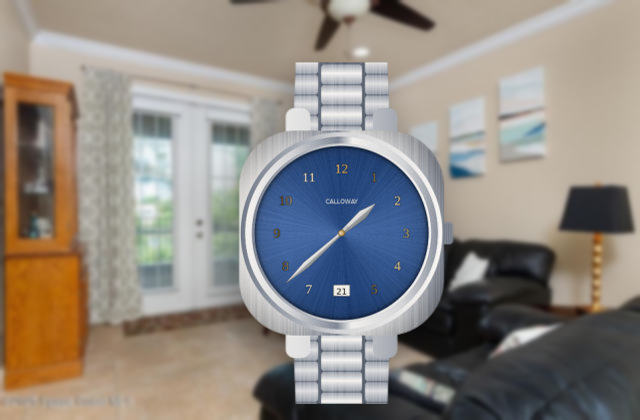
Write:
1,38
